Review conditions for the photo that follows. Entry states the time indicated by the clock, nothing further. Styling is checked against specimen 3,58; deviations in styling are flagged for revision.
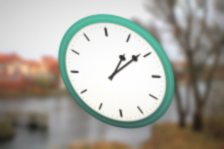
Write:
1,09
